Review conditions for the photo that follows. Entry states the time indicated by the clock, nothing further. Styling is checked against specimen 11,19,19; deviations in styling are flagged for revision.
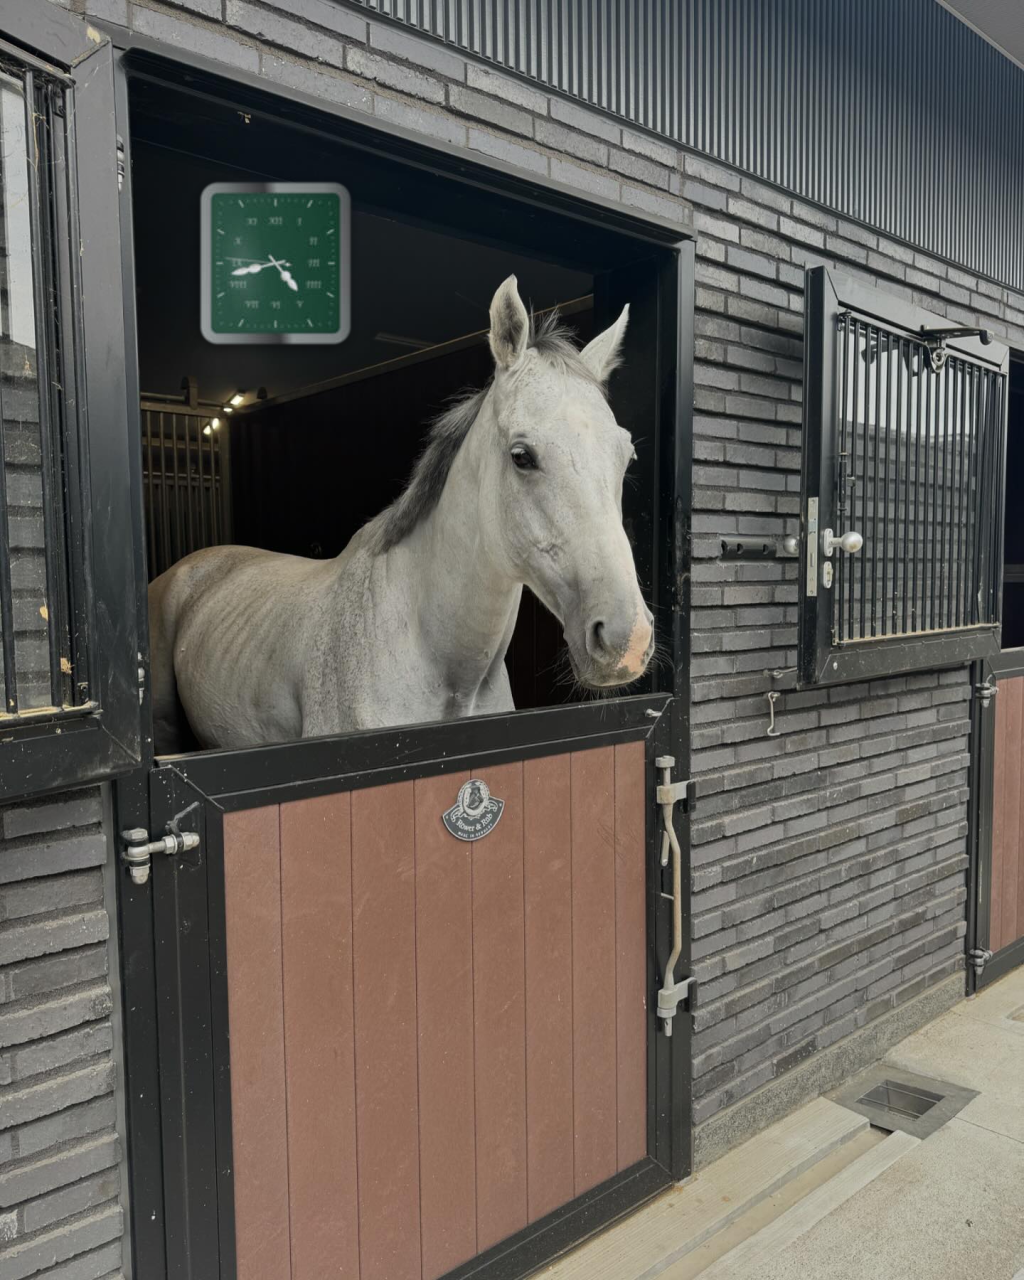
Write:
4,42,46
